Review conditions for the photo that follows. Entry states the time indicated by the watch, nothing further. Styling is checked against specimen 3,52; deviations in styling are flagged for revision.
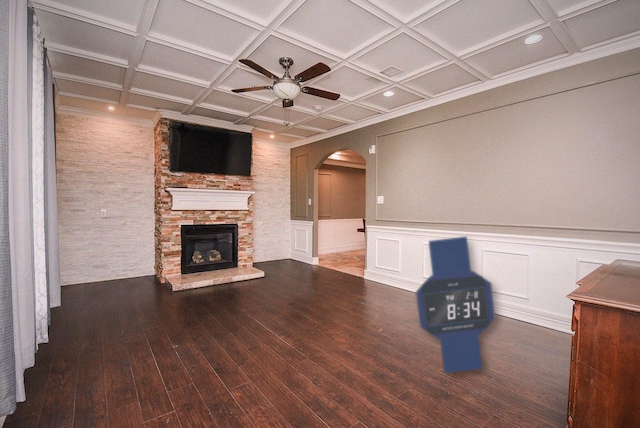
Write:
8,34
